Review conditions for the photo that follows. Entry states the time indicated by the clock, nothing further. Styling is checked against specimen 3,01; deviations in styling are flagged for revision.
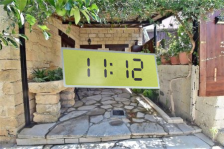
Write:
11,12
